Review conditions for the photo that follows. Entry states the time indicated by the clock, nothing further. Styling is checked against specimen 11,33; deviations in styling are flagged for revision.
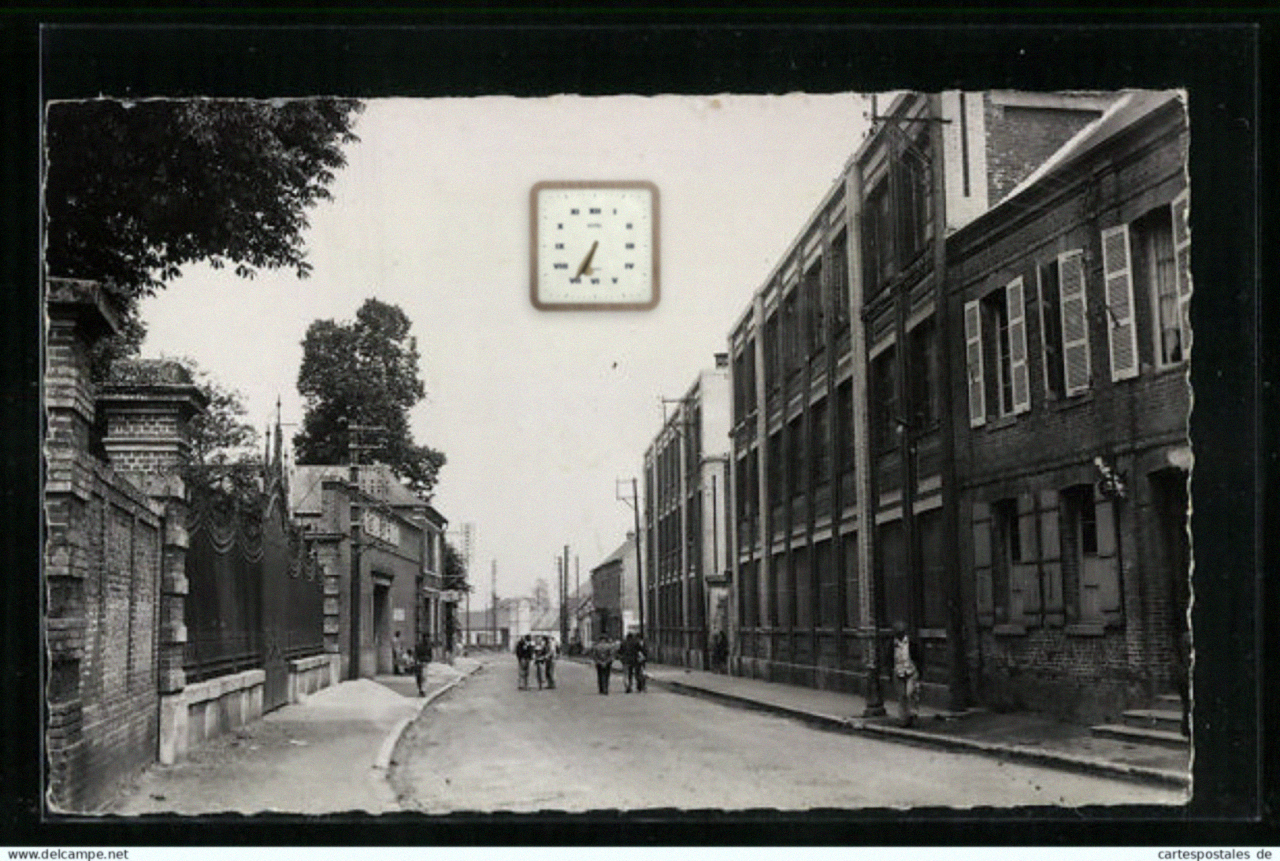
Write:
6,35
